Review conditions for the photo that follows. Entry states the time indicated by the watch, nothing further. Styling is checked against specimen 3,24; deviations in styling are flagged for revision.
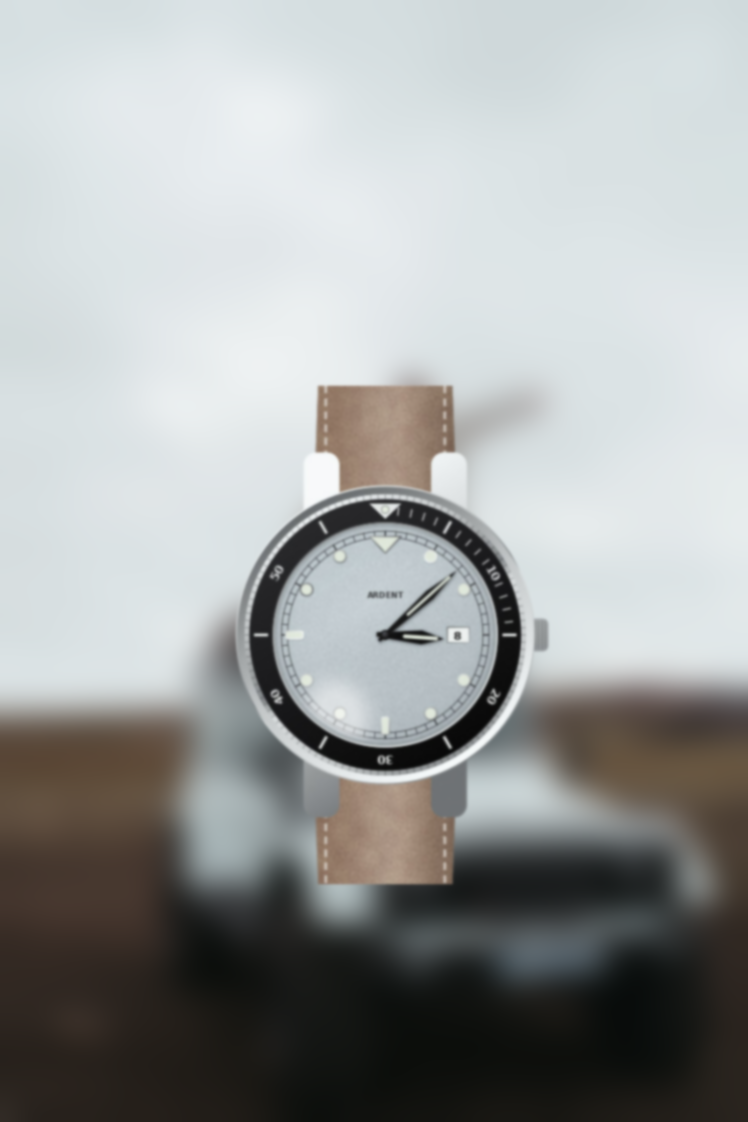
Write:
3,08
